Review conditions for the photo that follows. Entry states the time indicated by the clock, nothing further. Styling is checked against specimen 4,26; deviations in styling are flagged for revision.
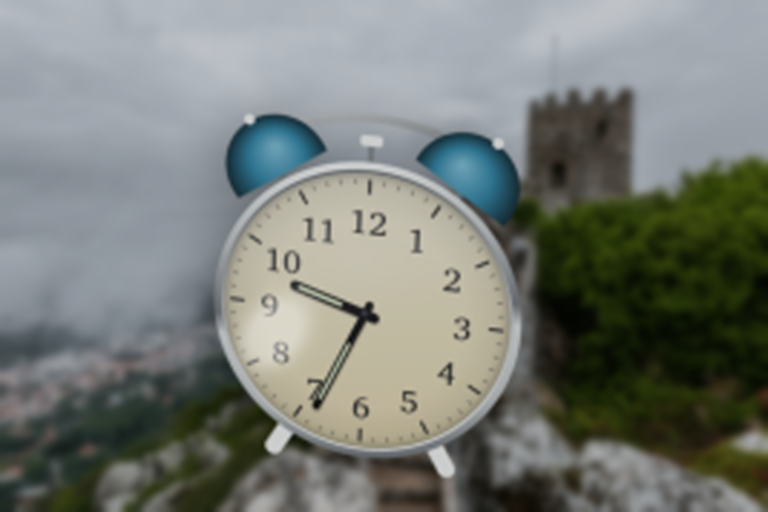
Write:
9,34
